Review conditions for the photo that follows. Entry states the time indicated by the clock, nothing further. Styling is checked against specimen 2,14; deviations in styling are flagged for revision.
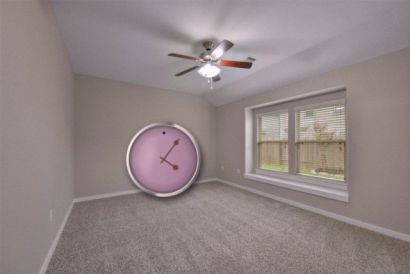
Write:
4,06
